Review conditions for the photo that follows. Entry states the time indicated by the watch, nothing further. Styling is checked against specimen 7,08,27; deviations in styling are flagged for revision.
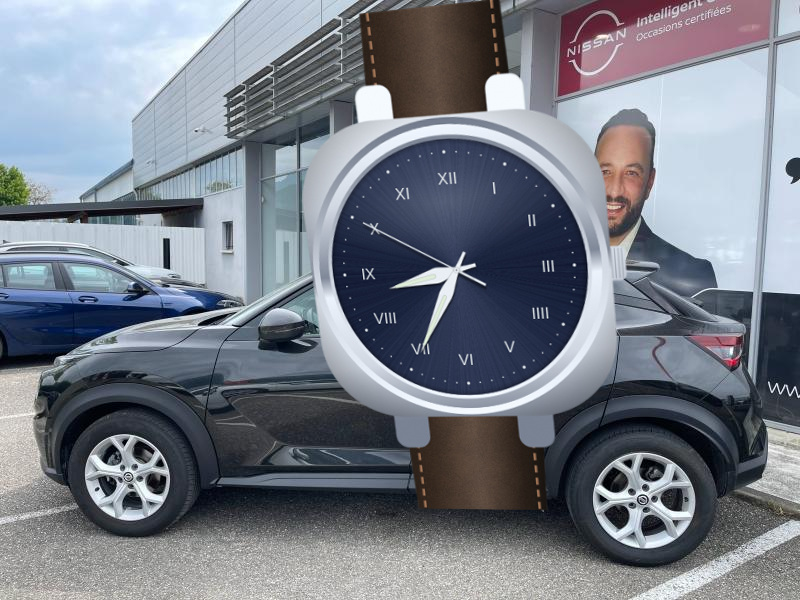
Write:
8,34,50
